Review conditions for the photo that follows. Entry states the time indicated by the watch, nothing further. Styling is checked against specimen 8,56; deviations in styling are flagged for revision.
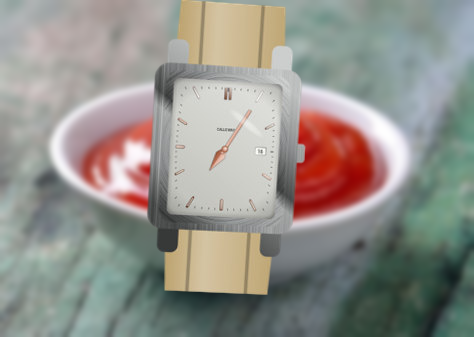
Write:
7,05
